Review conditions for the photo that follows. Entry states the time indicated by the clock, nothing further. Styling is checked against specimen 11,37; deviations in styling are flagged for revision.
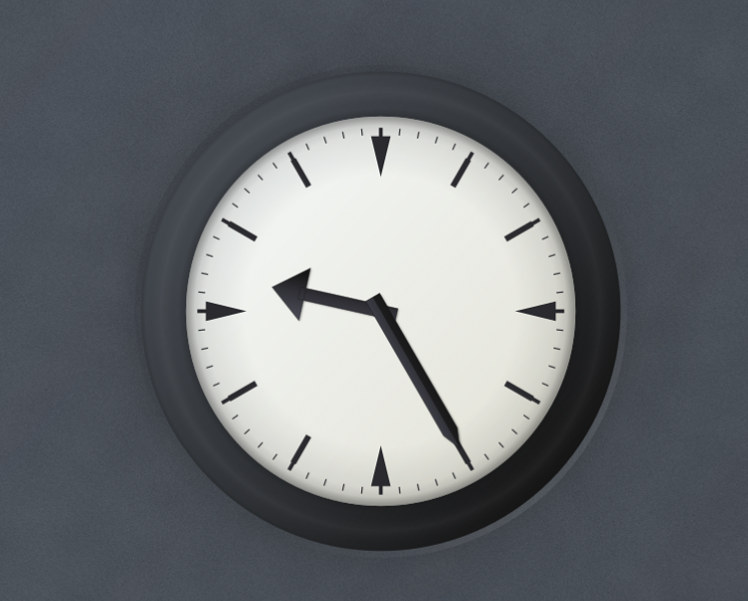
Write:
9,25
